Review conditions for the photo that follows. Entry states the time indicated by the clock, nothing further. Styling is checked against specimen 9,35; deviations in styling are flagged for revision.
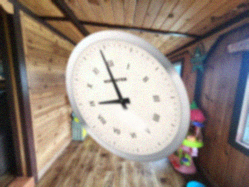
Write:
8,59
